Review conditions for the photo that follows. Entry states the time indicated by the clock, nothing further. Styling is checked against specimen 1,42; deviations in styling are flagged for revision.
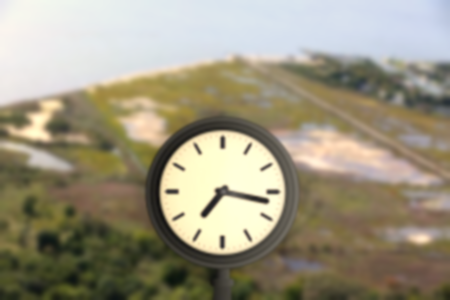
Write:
7,17
